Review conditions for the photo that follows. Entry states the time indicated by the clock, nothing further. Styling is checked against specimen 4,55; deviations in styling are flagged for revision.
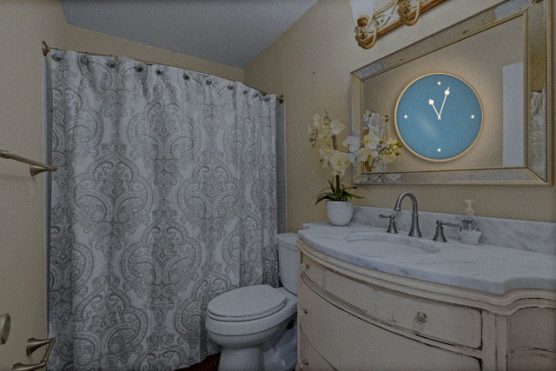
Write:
11,03
